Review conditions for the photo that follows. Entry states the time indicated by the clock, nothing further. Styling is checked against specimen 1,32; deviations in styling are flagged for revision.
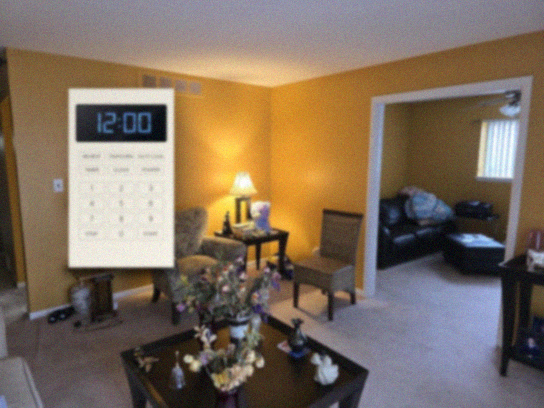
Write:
12,00
